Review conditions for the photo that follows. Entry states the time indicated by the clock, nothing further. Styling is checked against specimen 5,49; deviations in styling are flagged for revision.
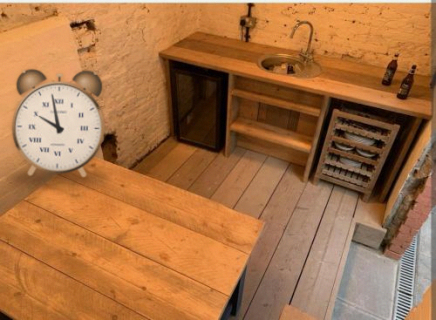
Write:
9,58
